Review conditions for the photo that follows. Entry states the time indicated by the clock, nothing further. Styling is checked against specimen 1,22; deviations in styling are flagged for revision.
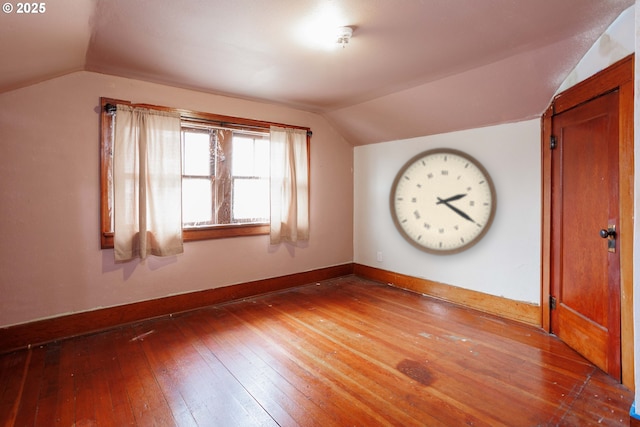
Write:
2,20
